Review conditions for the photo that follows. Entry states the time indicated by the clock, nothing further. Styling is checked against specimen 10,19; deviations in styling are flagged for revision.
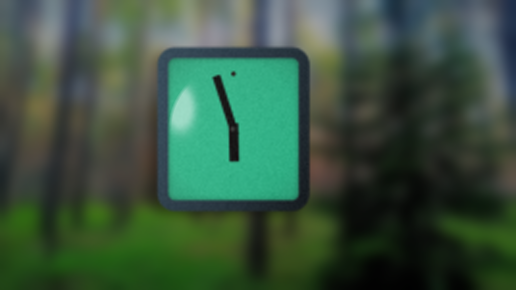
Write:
5,57
